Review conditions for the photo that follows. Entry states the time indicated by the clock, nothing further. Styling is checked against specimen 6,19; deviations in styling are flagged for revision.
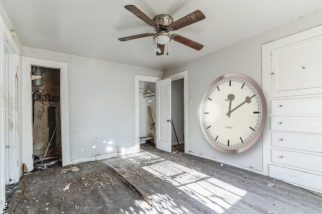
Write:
12,10
